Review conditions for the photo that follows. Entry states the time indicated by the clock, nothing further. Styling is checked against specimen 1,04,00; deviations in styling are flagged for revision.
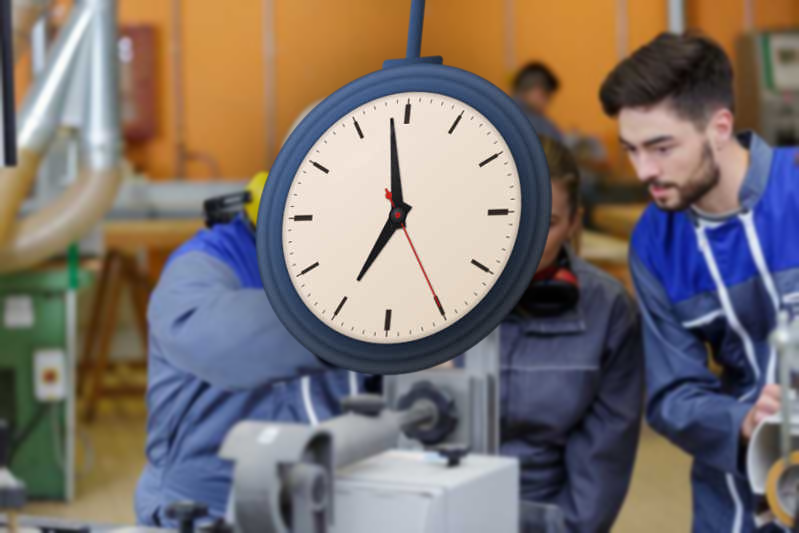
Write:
6,58,25
